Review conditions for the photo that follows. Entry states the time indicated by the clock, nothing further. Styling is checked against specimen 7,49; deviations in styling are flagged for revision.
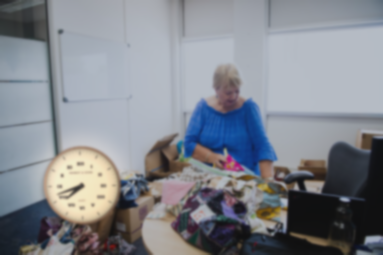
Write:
7,42
